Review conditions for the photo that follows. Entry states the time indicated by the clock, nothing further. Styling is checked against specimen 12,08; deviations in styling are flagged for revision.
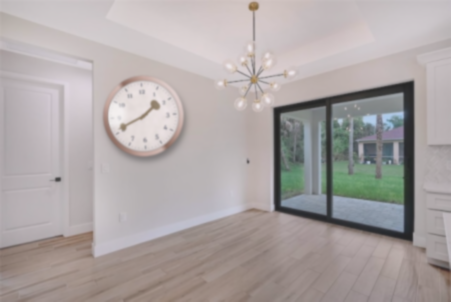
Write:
1,41
